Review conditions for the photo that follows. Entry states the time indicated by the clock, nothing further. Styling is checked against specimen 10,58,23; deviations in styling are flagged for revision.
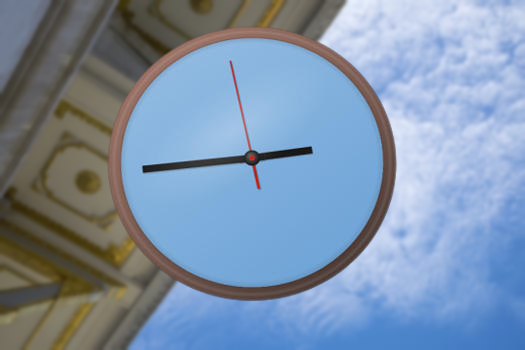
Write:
2,43,58
